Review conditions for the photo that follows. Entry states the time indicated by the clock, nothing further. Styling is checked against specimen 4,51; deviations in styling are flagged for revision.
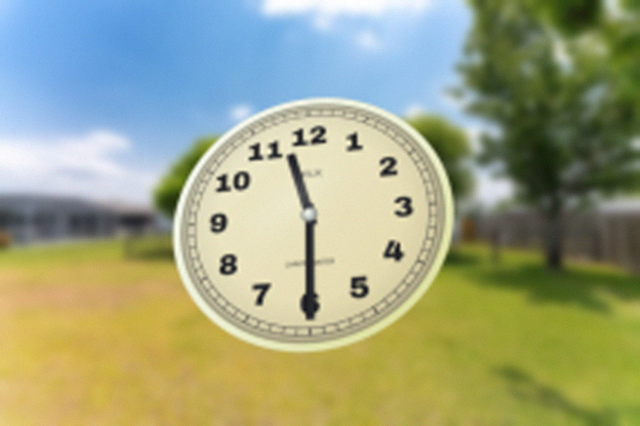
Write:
11,30
